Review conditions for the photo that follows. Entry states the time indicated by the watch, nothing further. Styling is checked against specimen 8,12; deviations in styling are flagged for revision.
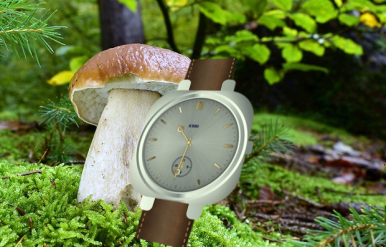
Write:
10,31
